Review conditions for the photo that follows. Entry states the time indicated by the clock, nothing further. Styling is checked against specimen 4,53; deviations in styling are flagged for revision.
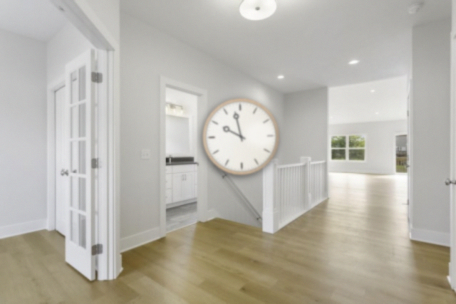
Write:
9,58
